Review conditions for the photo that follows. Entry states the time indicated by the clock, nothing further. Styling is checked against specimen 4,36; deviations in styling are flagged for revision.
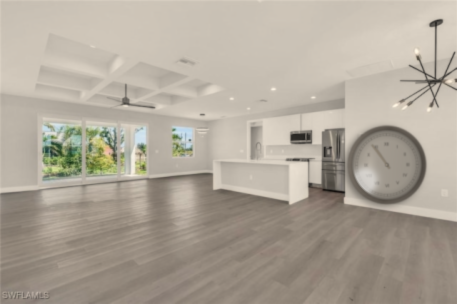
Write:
10,54
